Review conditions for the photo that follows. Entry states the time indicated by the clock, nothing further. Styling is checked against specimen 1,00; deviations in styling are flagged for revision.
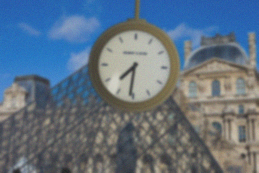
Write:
7,31
